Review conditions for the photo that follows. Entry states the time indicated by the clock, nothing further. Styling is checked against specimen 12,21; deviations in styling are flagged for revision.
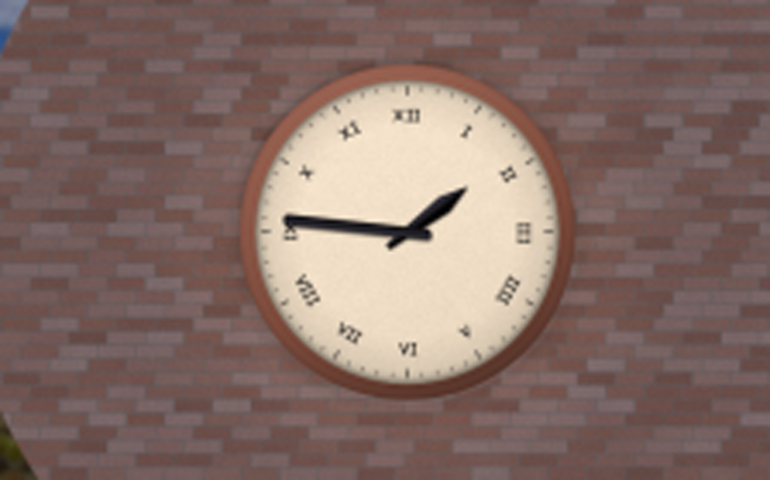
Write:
1,46
